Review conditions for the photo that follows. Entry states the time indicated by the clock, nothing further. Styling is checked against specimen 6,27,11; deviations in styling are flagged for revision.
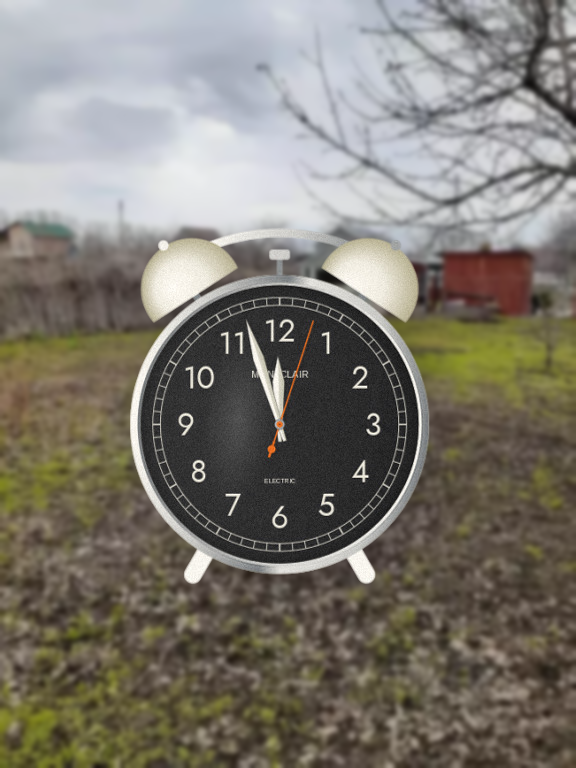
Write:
11,57,03
